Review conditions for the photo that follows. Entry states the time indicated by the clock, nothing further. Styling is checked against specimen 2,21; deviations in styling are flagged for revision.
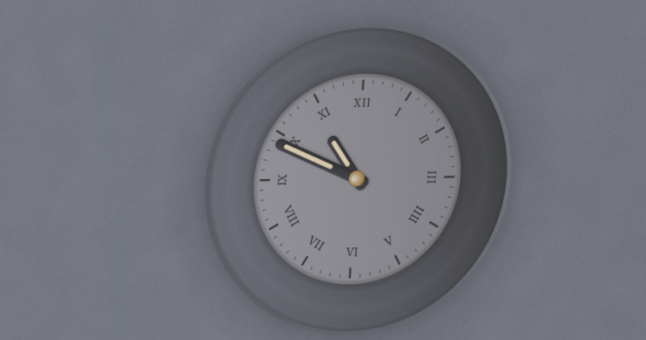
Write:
10,49
